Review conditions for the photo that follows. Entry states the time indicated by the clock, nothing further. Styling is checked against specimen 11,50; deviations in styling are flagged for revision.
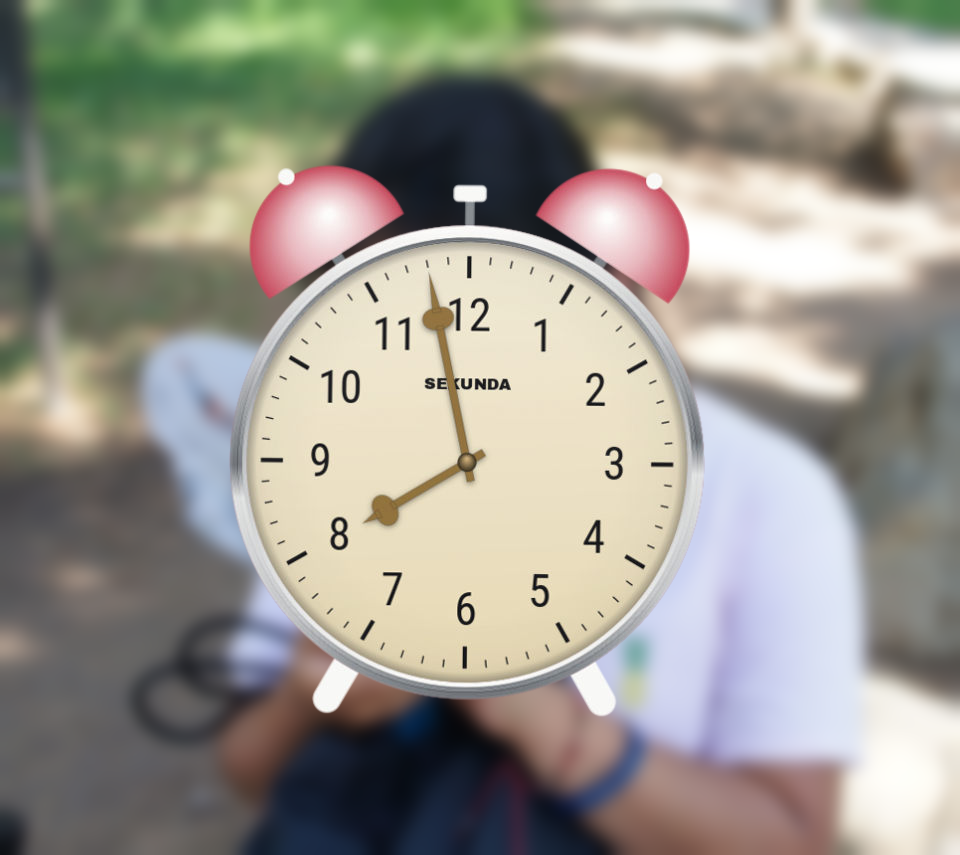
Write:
7,58
